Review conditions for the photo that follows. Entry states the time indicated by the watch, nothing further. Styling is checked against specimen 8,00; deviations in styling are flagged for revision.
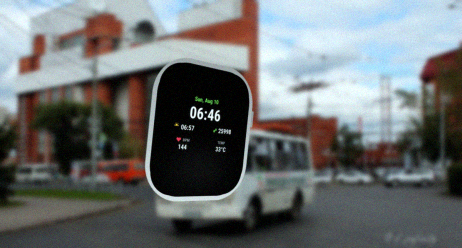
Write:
6,46
